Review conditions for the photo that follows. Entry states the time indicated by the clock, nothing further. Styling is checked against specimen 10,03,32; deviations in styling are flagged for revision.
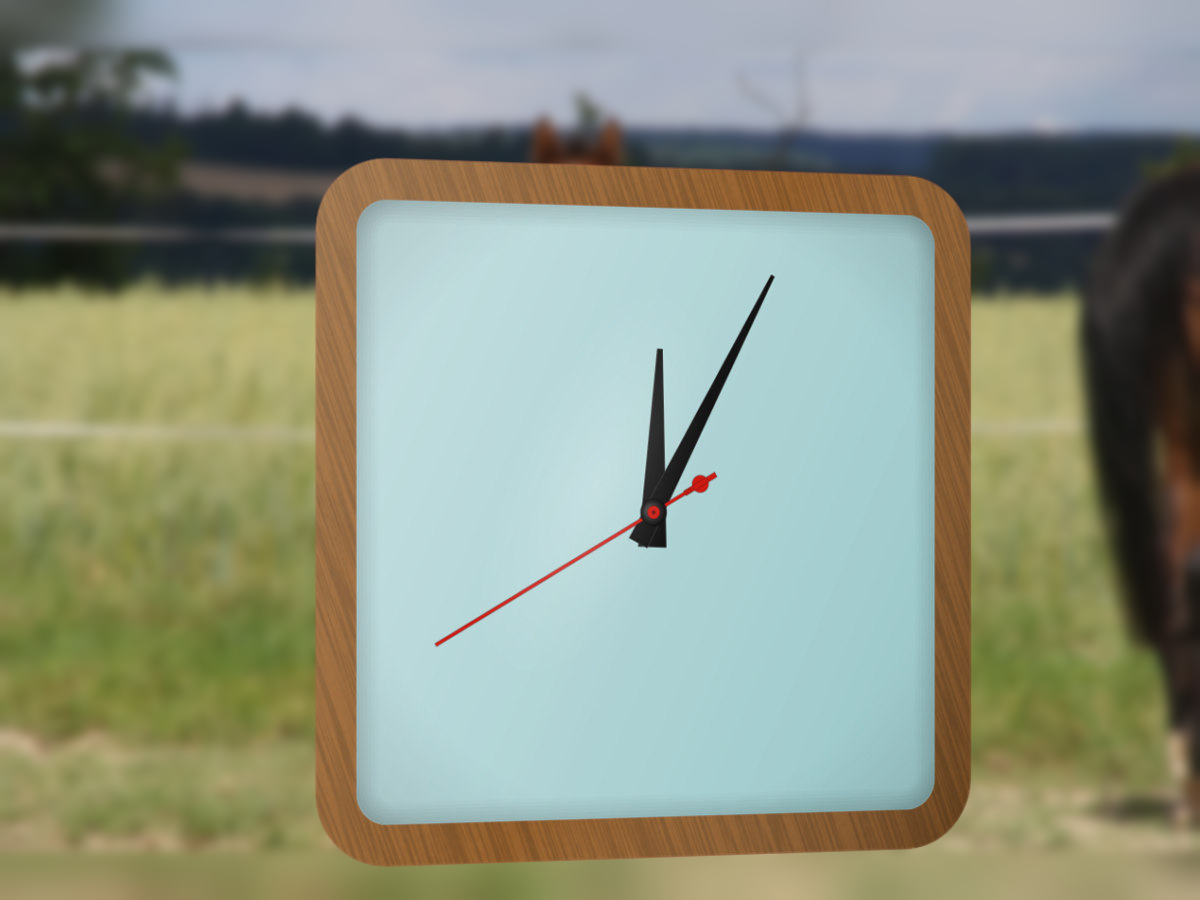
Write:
12,04,40
